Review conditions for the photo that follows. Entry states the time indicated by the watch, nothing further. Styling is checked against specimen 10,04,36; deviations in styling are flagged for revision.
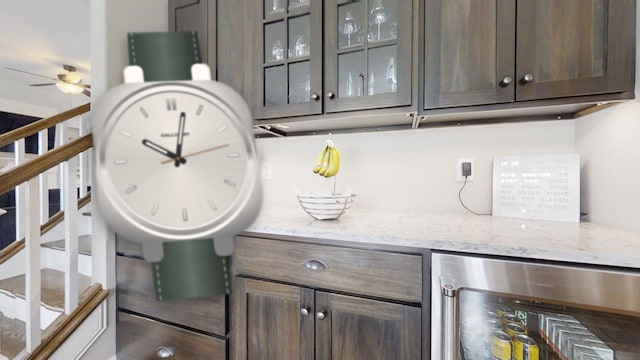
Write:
10,02,13
